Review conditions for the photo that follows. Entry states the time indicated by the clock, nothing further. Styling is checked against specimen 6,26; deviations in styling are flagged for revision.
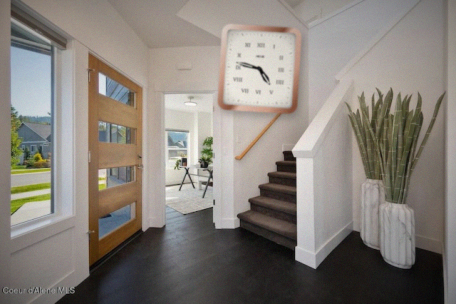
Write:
4,47
